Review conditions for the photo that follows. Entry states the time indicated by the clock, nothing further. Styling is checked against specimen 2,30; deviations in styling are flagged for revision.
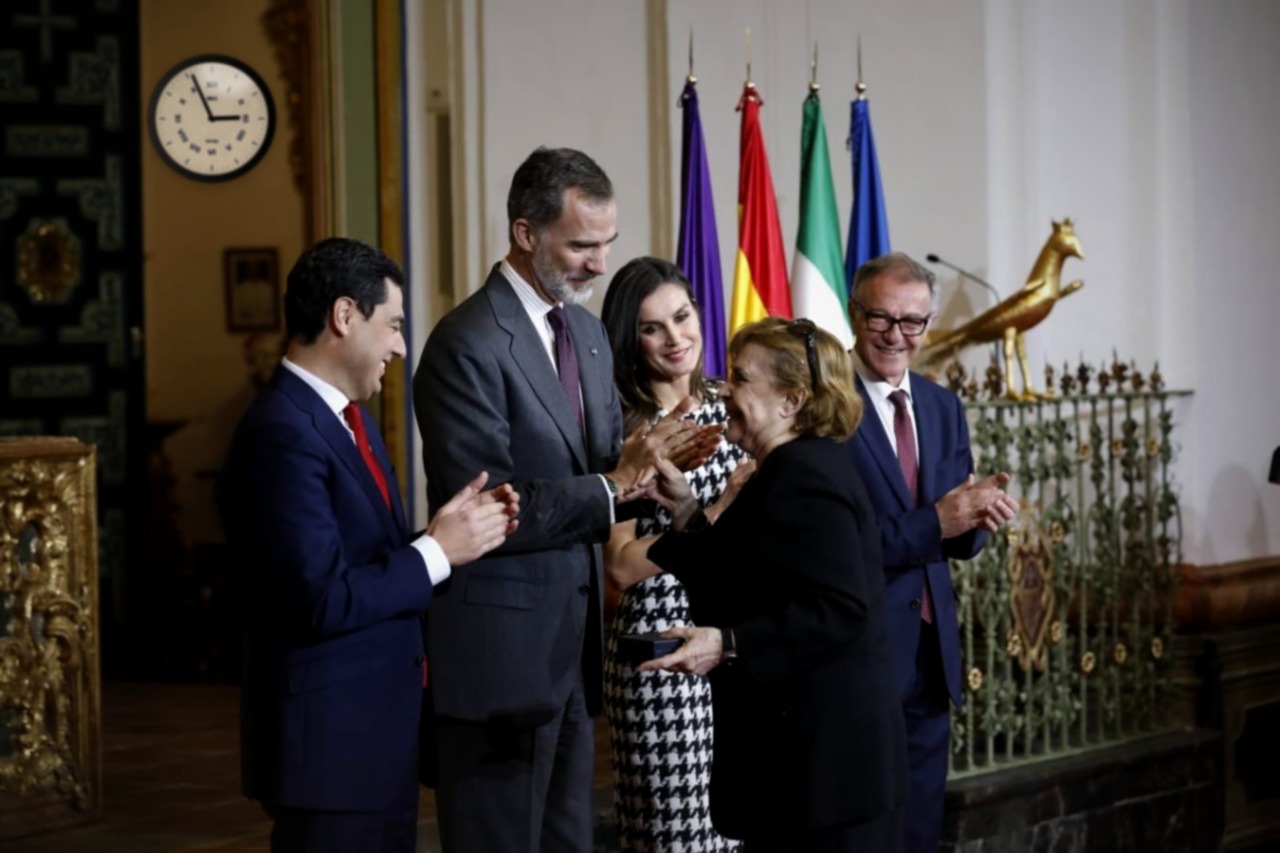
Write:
2,56
